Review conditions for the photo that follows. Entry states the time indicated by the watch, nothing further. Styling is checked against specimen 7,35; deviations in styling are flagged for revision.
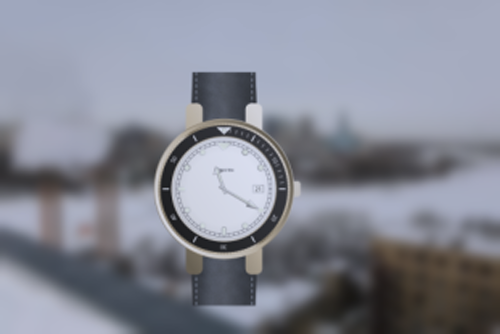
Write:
11,20
